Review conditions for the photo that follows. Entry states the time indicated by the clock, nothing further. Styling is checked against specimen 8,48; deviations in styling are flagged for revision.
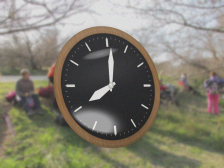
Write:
8,01
